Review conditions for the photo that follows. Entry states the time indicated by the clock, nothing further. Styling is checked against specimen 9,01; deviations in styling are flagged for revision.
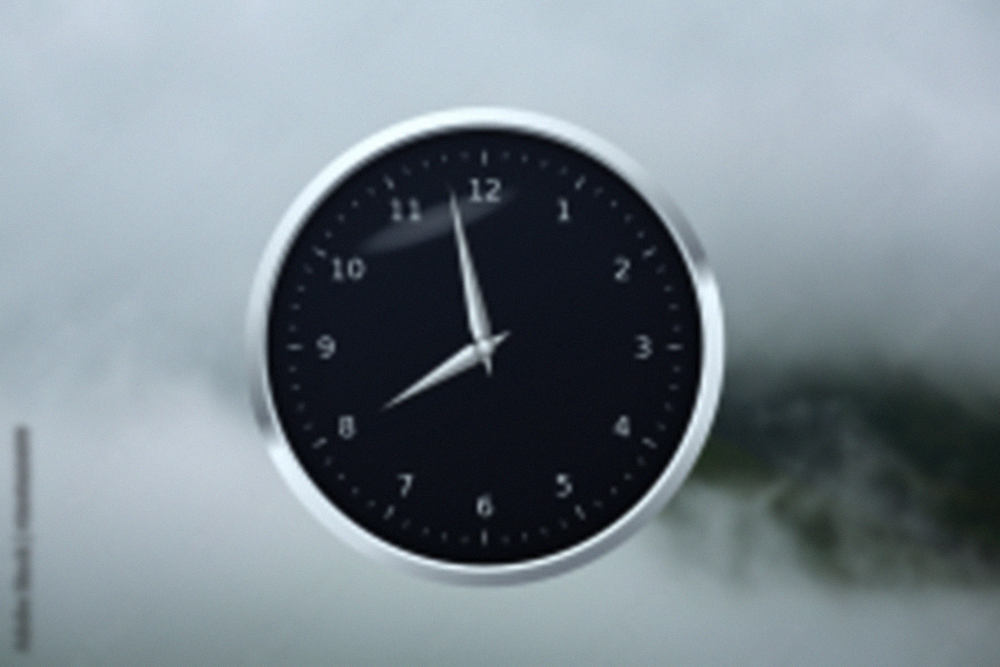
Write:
7,58
